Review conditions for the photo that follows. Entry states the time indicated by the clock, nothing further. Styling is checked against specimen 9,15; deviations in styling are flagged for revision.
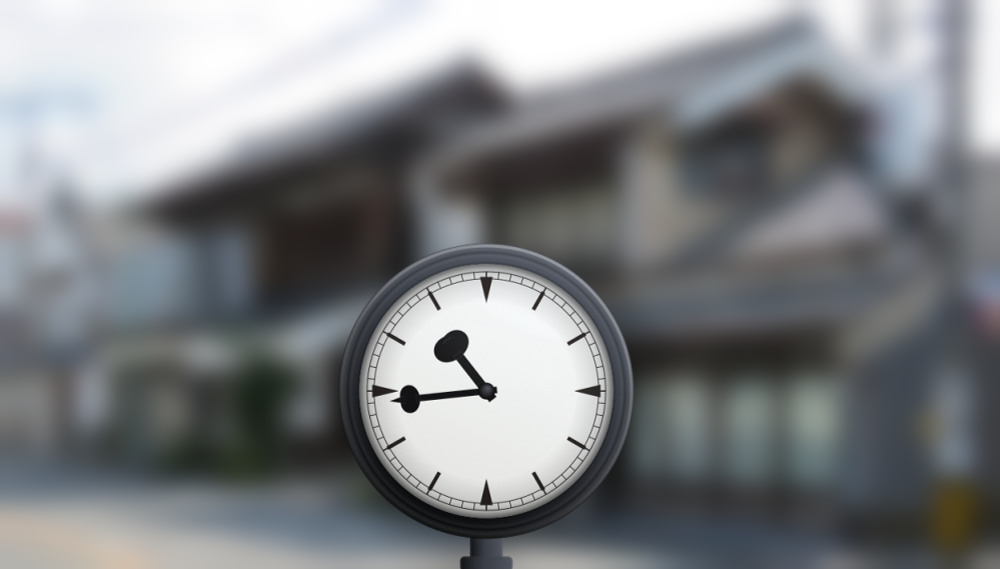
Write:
10,44
